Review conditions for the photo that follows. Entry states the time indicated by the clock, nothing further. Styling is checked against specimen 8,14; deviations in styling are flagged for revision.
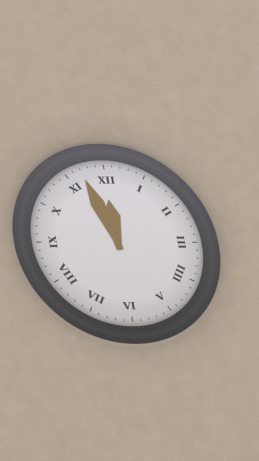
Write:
11,57
